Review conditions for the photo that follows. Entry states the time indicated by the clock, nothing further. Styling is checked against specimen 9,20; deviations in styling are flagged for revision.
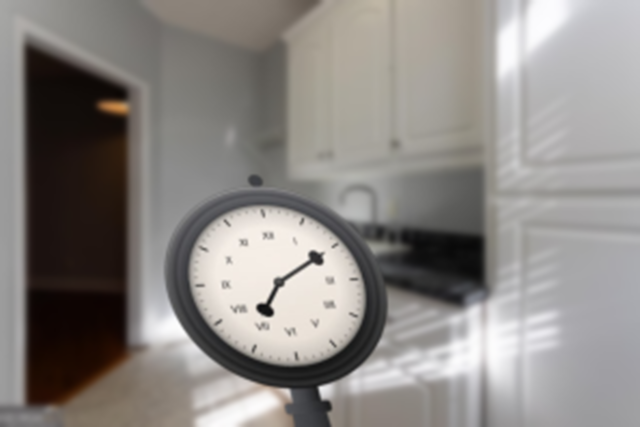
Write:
7,10
